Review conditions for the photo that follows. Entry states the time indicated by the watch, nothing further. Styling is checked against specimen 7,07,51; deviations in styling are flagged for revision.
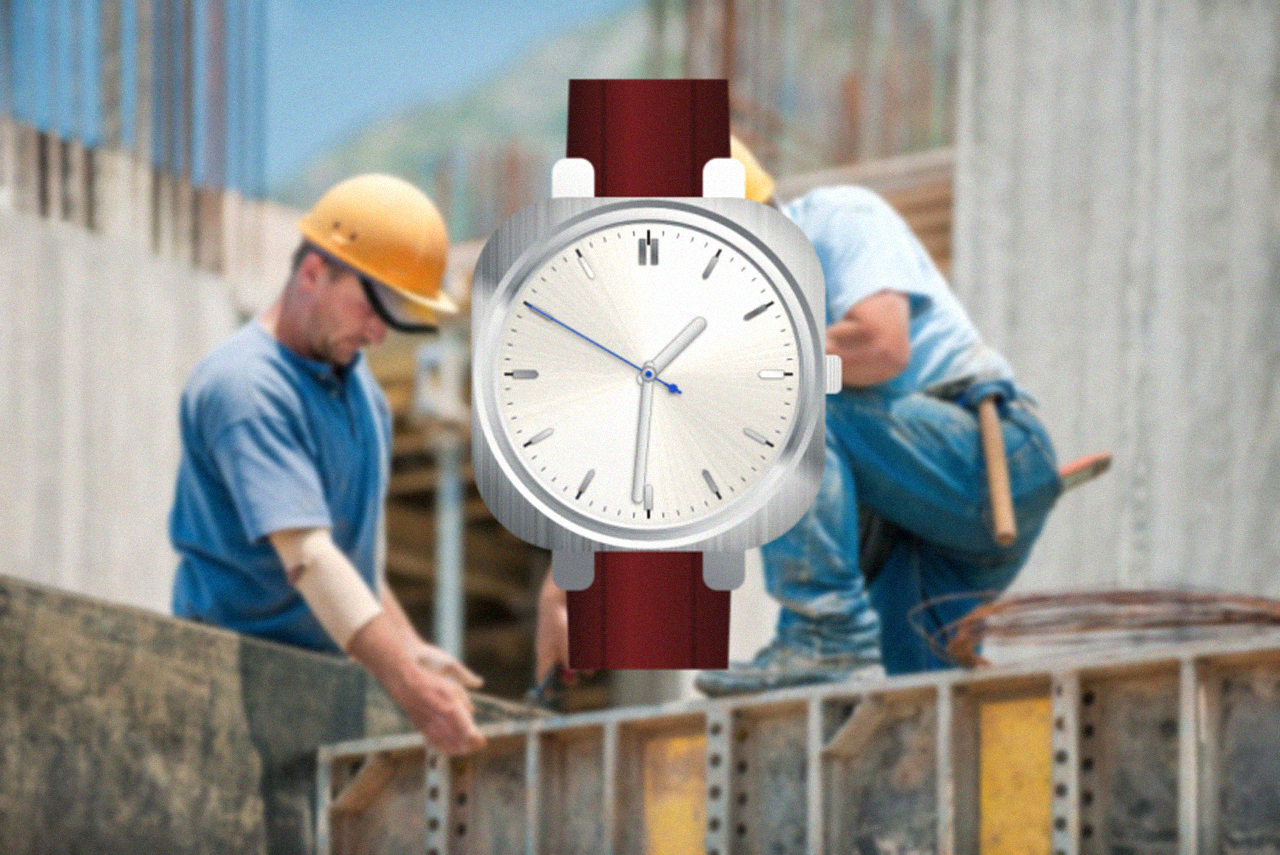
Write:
1,30,50
